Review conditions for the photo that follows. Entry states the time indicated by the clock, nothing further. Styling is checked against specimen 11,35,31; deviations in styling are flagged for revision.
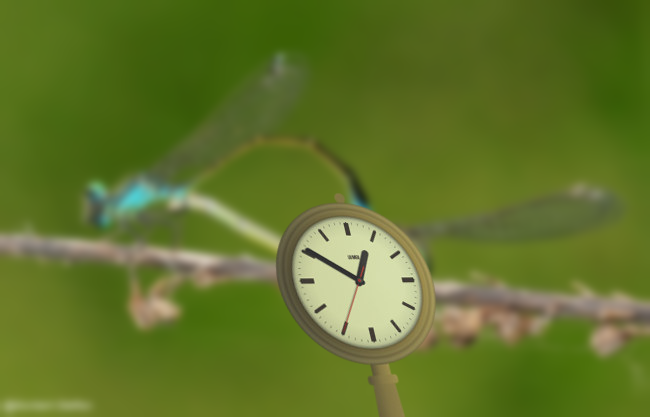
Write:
12,50,35
